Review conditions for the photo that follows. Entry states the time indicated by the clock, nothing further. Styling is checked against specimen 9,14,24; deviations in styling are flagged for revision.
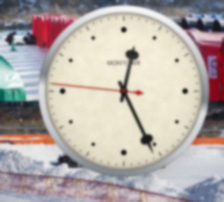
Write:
12,25,46
